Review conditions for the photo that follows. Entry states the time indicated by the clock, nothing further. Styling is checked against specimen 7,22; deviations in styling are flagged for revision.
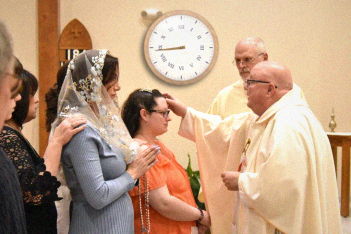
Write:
8,44
